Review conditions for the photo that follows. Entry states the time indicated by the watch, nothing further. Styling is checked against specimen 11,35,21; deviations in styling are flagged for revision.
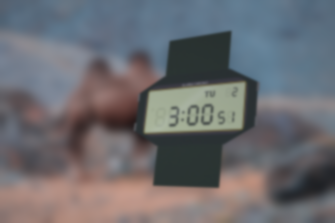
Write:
3,00,51
